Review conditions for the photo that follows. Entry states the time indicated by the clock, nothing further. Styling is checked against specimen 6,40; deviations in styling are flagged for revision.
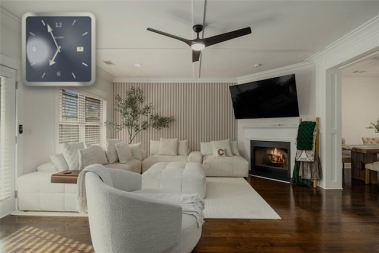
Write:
6,56
